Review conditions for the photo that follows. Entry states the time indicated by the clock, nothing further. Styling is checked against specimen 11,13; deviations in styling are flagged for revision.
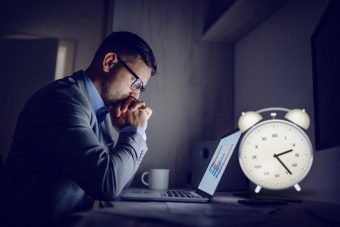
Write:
2,24
